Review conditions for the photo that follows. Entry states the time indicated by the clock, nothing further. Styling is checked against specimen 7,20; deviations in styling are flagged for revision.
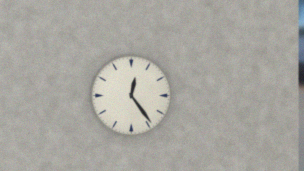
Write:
12,24
